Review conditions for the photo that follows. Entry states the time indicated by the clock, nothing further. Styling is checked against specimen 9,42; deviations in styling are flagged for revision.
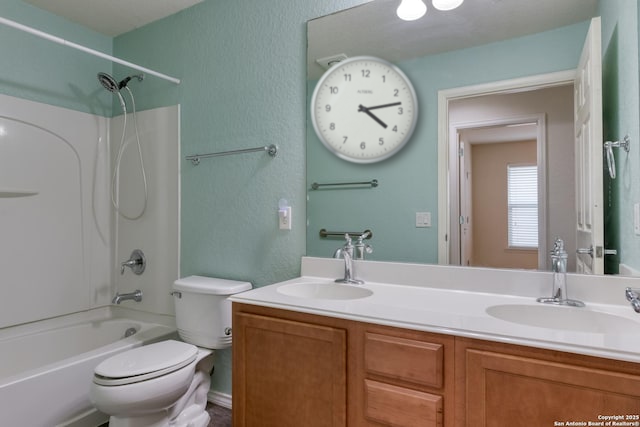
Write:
4,13
